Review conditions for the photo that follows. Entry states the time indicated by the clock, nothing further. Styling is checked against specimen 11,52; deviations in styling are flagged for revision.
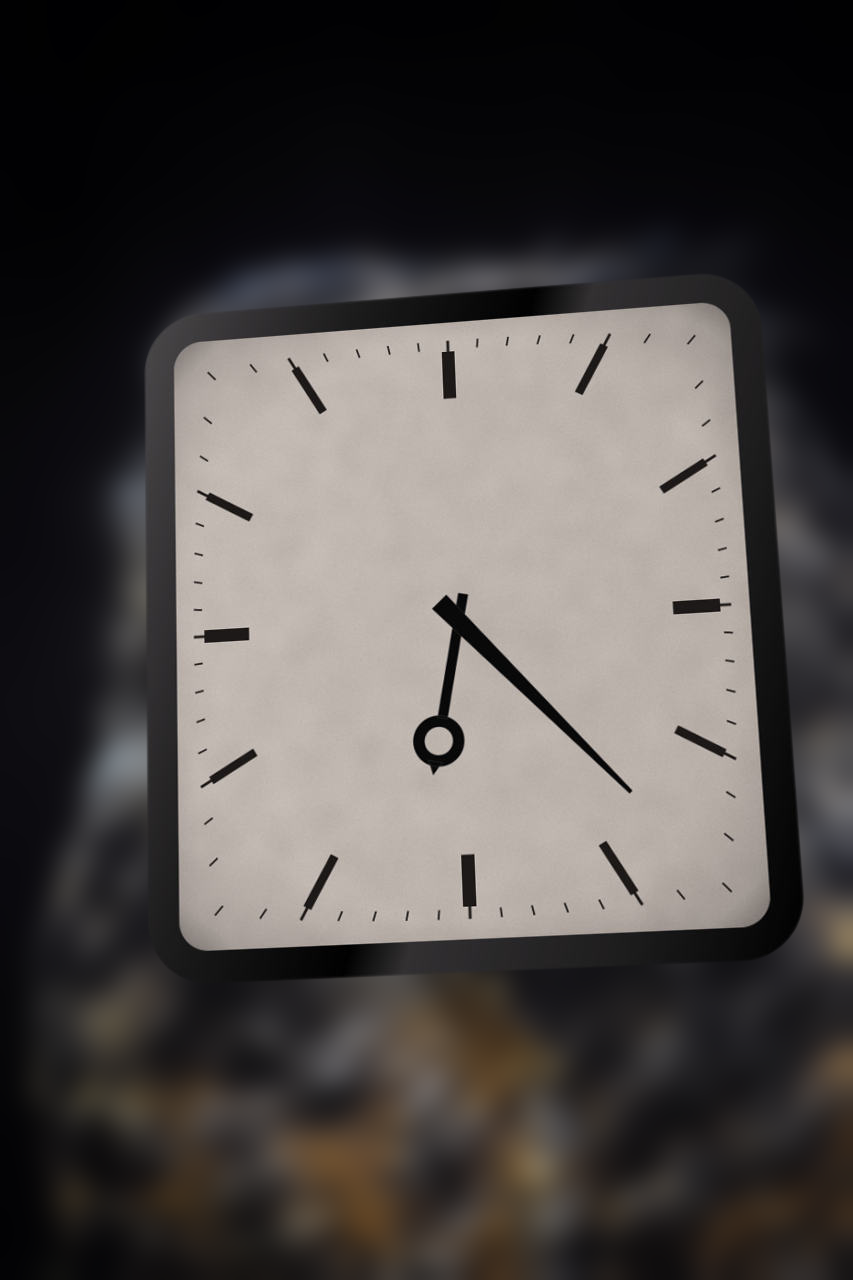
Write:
6,23
